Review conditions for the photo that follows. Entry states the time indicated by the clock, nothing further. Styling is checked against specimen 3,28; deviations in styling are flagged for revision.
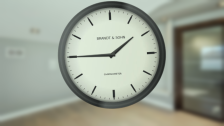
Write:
1,45
